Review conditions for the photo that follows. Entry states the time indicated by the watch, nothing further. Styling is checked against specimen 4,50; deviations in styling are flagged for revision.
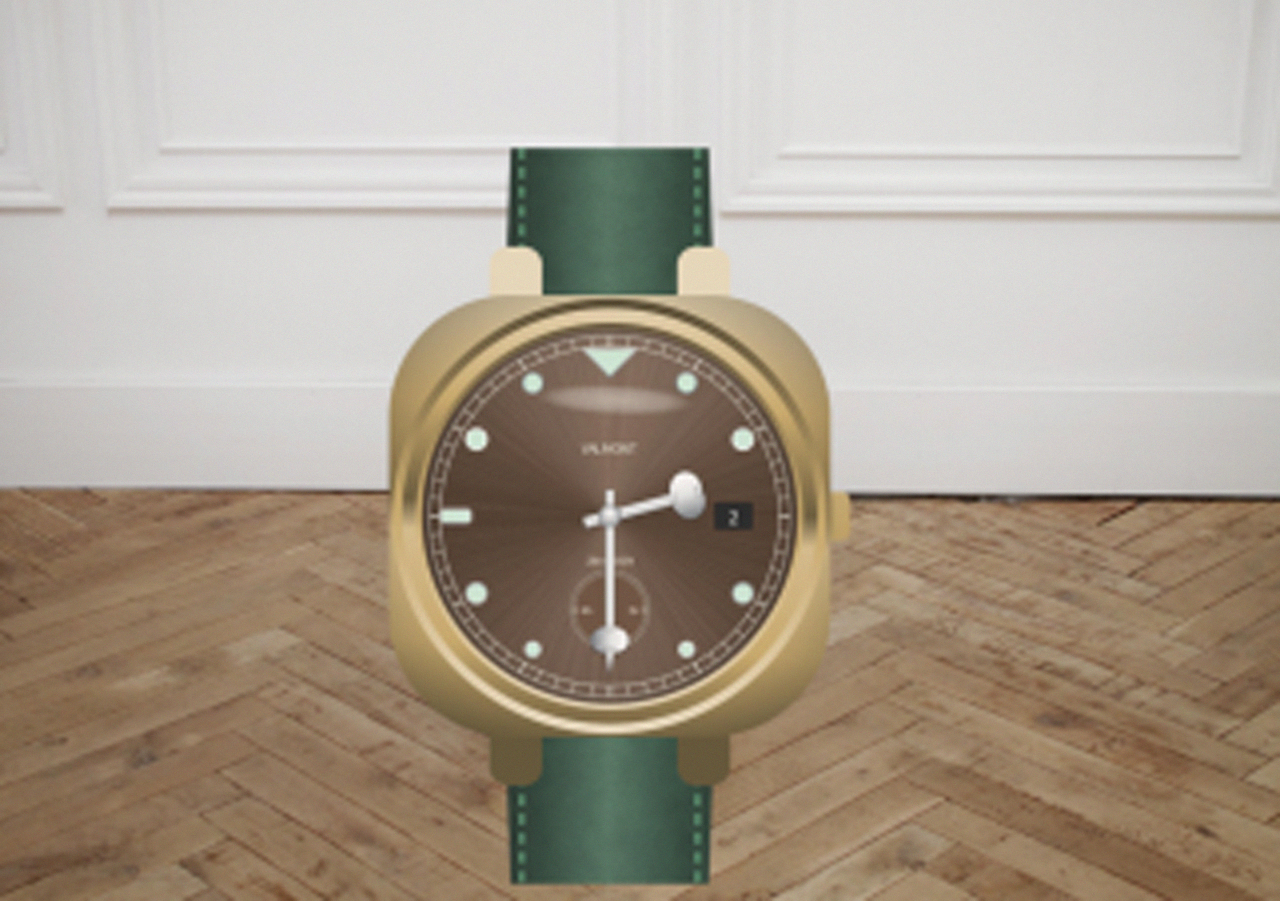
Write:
2,30
